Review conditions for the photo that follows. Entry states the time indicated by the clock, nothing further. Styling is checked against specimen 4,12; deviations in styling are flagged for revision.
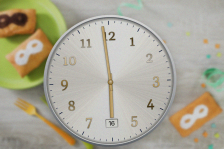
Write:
5,59
